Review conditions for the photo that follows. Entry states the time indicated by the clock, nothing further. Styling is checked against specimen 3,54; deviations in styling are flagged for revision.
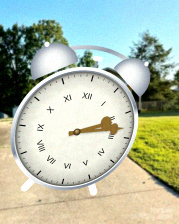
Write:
2,13
